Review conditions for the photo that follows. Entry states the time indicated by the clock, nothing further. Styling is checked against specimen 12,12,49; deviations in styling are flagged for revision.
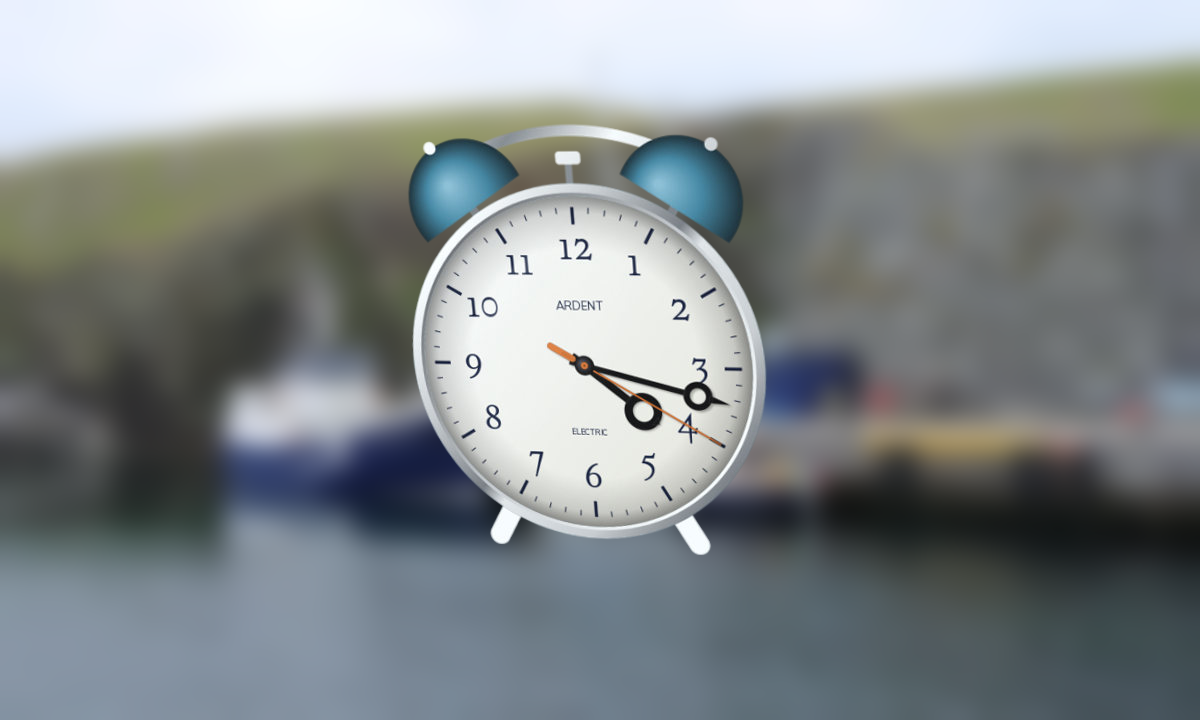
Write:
4,17,20
